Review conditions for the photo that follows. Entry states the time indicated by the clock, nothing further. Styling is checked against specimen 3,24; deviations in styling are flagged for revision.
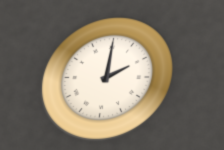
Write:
2,00
